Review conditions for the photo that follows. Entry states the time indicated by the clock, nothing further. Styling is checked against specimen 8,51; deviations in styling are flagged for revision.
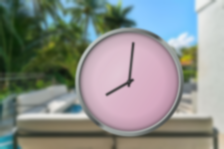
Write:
8,01
